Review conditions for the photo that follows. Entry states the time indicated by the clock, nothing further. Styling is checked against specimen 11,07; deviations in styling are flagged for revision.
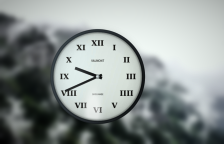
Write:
9,41
